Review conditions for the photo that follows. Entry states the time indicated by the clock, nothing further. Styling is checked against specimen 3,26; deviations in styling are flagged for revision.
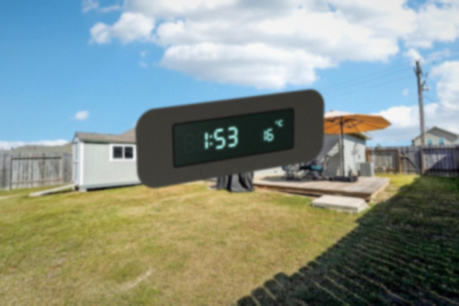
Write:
1,53
